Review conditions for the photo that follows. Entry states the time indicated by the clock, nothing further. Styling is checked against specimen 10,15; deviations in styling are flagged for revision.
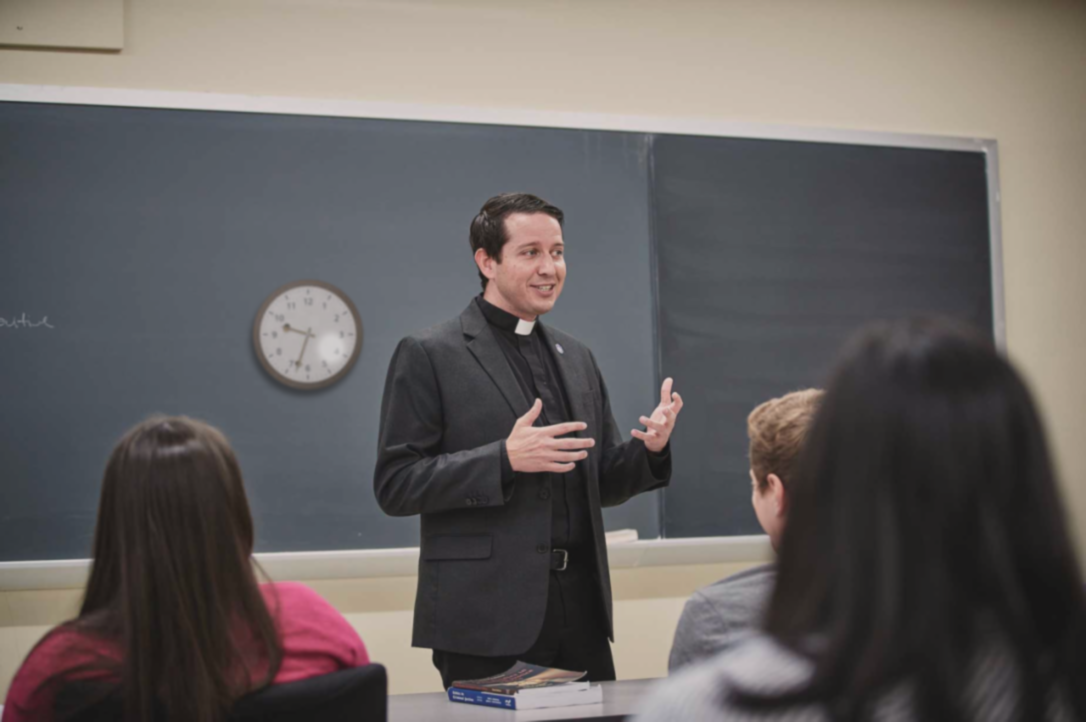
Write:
9,33
